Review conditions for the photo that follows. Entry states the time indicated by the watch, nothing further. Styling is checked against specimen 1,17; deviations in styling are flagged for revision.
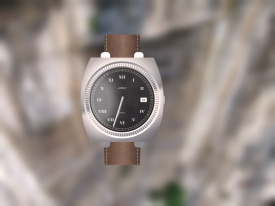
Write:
6,33
